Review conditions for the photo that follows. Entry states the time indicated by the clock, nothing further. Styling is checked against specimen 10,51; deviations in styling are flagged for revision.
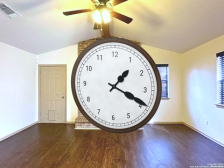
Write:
1,19
